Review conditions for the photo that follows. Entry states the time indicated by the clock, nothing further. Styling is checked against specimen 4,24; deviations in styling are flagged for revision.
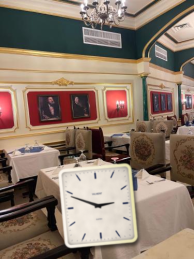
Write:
2,49
